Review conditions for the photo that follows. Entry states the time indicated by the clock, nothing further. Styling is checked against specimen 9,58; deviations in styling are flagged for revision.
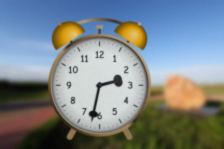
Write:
2,32
